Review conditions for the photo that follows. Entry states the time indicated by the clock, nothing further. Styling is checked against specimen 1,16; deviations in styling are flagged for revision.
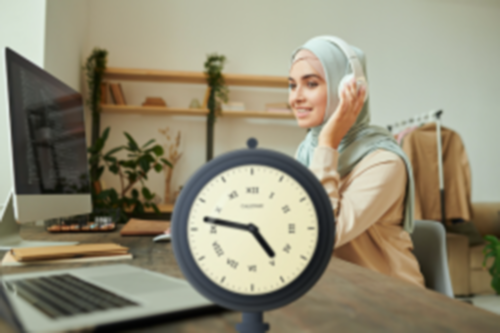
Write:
4,47
